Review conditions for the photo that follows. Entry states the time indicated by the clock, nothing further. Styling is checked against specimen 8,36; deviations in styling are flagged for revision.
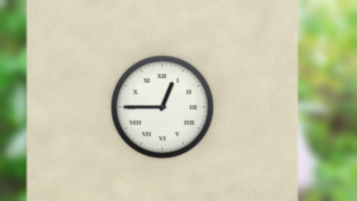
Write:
12,45
